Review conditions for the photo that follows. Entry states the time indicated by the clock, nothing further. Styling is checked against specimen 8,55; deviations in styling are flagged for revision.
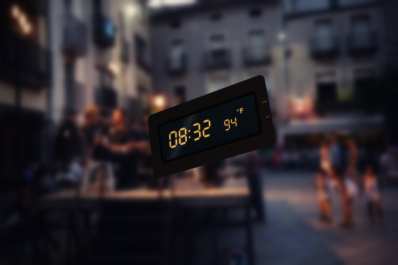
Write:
8,32
